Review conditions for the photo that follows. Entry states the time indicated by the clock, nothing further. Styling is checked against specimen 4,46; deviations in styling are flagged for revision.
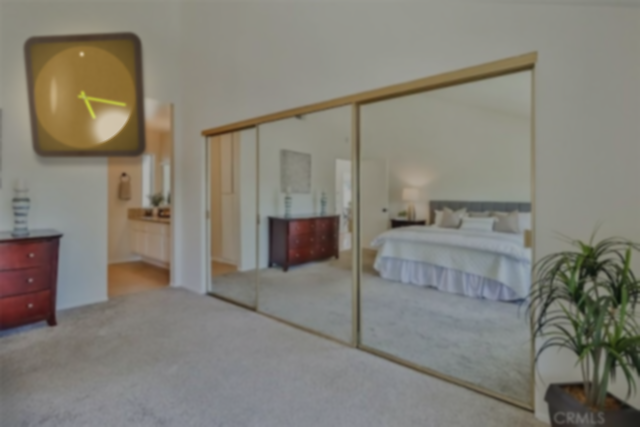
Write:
5,17
